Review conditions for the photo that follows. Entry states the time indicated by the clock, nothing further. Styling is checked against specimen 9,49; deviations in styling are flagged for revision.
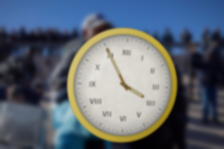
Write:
3,55
